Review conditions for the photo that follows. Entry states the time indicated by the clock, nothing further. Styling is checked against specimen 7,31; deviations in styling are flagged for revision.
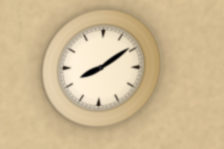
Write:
8,09
